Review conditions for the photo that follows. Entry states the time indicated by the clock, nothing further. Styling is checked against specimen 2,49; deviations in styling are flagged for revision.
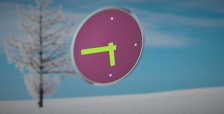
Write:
5,45
